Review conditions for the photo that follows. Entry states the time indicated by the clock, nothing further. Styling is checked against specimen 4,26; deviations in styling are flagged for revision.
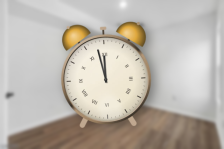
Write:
11,58
